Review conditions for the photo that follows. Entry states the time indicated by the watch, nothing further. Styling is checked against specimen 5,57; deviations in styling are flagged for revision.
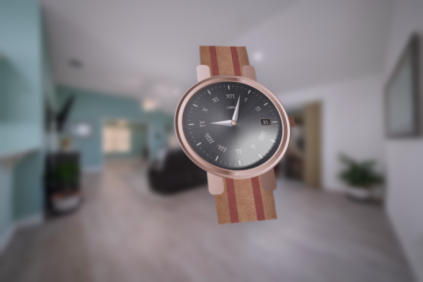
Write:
9,03
